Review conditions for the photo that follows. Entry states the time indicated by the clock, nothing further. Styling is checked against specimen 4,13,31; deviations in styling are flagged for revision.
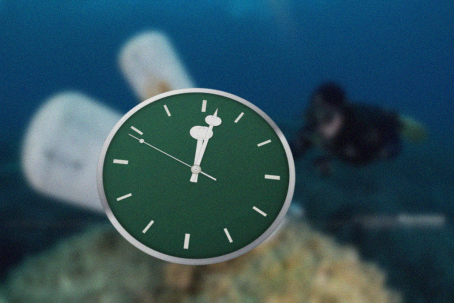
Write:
12,01,49
